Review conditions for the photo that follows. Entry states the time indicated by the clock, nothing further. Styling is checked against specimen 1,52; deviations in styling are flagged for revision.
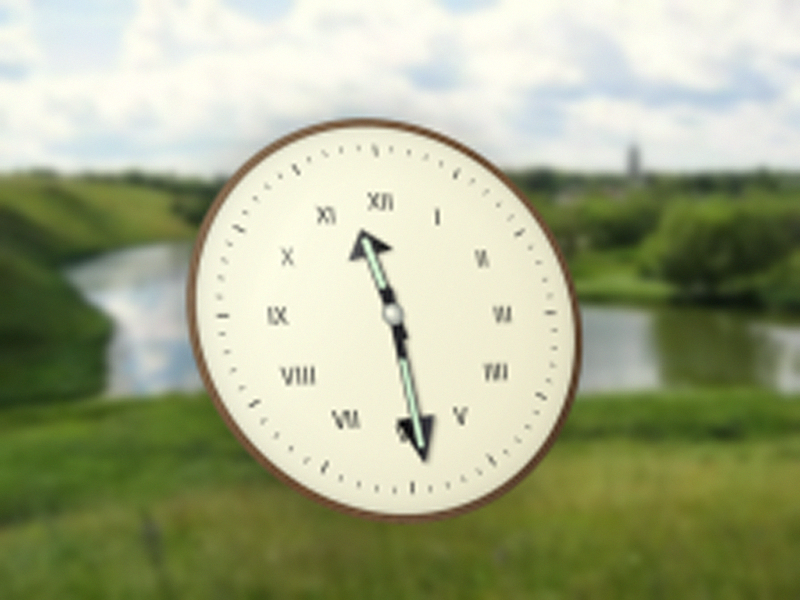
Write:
11,29
